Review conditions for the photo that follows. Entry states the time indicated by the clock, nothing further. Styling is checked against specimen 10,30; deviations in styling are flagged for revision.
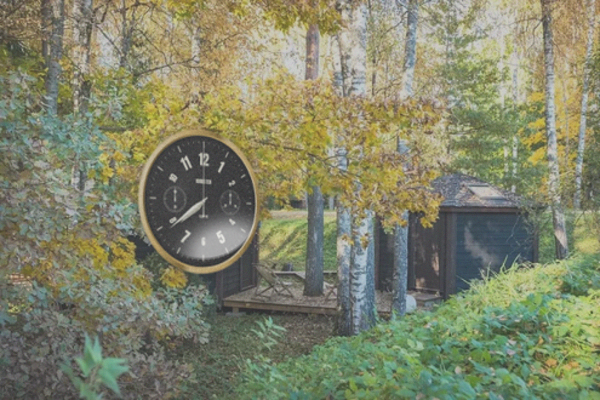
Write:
7,39
